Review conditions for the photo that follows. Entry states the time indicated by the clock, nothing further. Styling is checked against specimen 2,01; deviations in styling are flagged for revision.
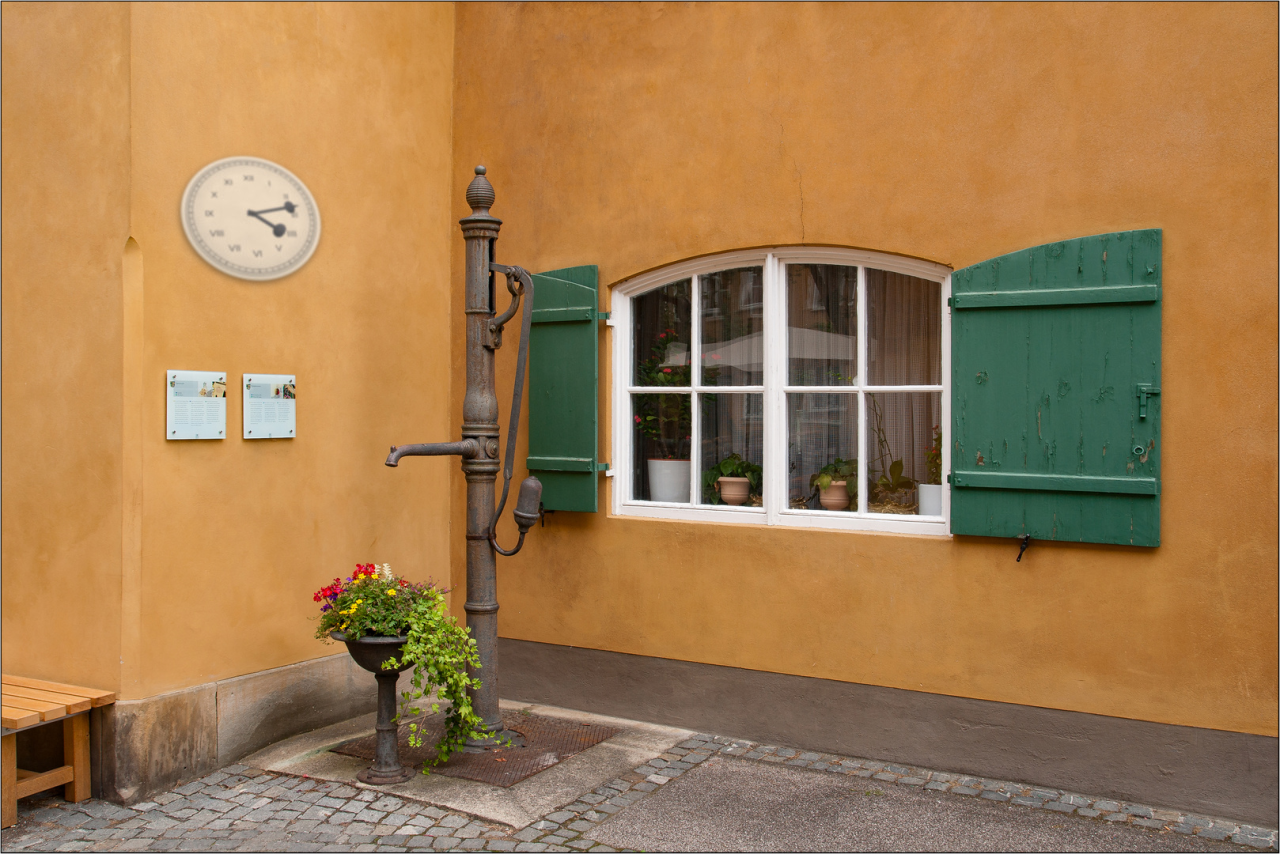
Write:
4,13
